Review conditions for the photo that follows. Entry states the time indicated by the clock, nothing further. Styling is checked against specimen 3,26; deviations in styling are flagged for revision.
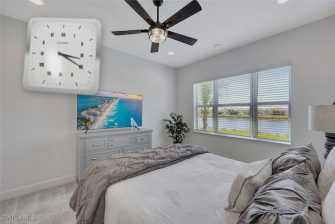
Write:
3,20
